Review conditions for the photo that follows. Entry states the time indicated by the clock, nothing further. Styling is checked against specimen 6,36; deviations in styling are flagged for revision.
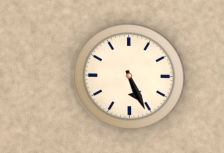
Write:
5,26
